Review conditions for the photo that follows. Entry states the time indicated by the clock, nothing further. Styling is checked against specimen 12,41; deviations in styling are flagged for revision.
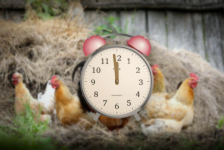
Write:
11,59
